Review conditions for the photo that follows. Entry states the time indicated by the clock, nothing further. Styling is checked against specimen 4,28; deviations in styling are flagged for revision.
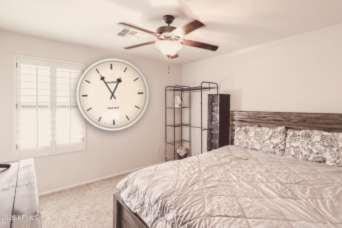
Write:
12,55
